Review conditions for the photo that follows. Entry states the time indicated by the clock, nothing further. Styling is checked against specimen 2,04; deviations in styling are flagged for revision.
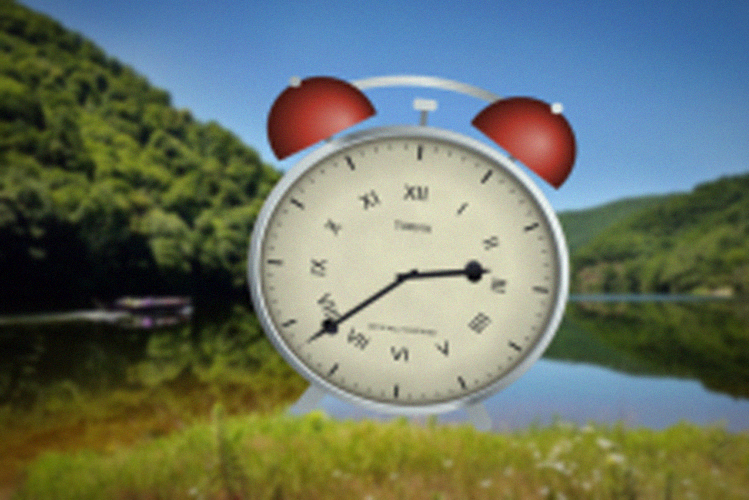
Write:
2,38
